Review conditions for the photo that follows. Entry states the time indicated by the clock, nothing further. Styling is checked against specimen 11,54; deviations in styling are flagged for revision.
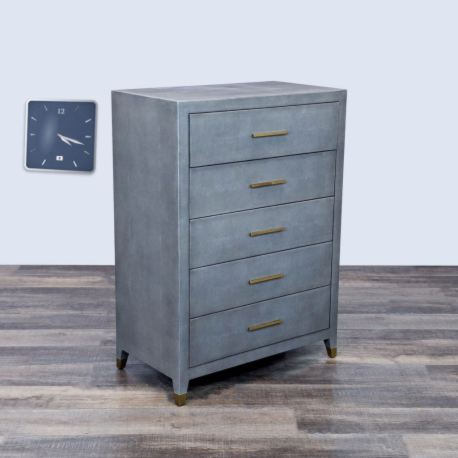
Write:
4,18
